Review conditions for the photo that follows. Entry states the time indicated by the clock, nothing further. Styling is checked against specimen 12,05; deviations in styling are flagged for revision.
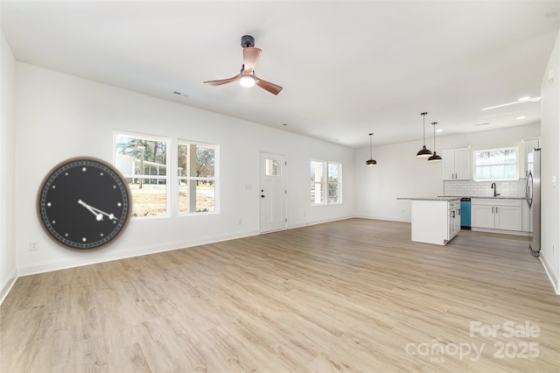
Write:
4,19
